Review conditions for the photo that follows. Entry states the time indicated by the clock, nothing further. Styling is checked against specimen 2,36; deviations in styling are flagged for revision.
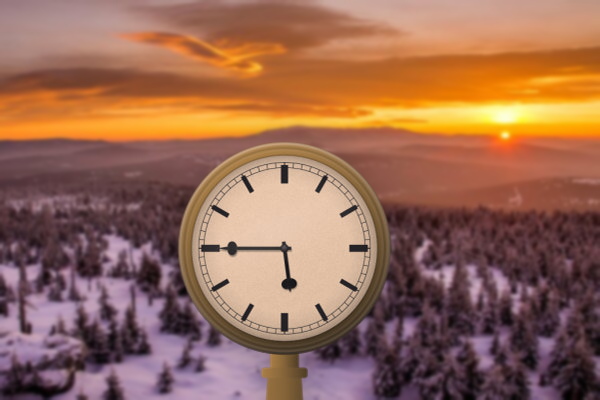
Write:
5,45
